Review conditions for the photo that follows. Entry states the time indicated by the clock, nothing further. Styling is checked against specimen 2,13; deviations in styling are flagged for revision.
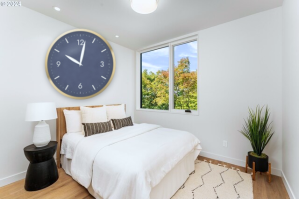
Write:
10,02
